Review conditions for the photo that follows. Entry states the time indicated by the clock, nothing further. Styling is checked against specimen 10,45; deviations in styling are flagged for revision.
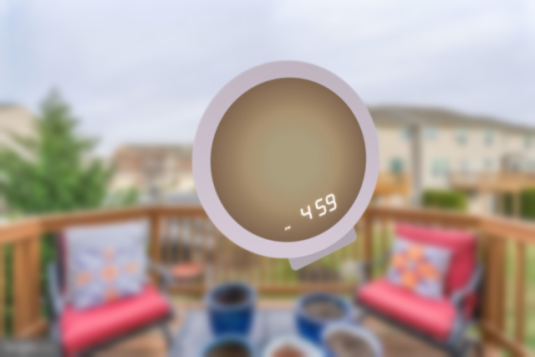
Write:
4,59
